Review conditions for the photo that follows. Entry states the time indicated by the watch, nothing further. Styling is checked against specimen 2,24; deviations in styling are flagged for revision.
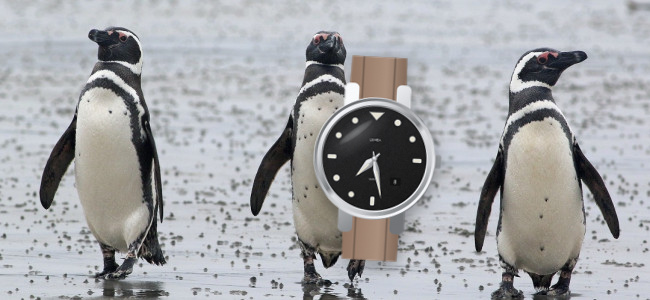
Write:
7,28
